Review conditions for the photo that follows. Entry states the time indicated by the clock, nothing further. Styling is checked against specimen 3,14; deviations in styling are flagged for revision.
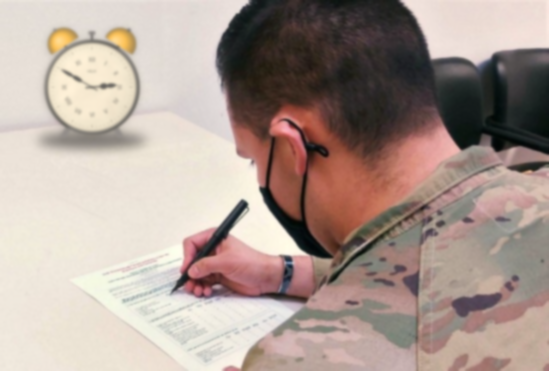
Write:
2,50
